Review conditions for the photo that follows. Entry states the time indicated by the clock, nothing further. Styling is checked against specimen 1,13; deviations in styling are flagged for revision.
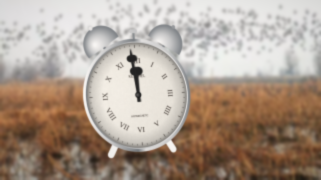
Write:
11,59
